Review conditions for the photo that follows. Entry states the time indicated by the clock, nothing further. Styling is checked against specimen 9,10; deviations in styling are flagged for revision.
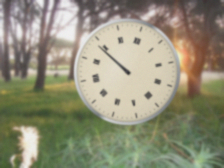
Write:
9,49
